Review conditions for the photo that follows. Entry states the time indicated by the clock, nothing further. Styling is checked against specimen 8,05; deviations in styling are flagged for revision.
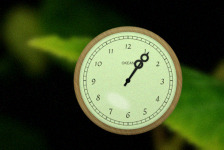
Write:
1,06
